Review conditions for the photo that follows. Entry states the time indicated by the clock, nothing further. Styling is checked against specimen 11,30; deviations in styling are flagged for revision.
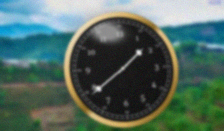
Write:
1,39
